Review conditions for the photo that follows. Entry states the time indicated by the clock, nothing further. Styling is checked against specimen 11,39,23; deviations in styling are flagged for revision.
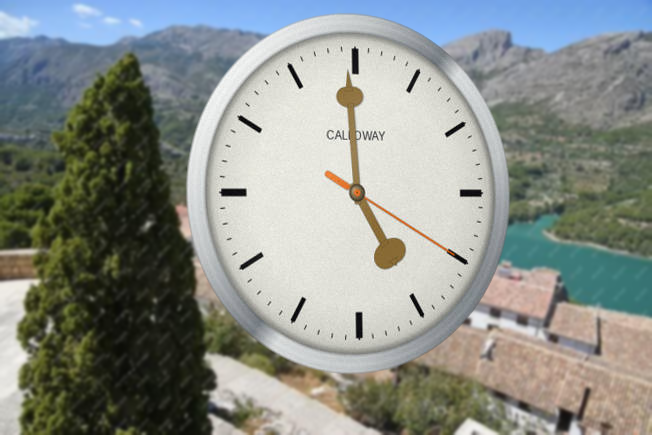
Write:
4,59,20
